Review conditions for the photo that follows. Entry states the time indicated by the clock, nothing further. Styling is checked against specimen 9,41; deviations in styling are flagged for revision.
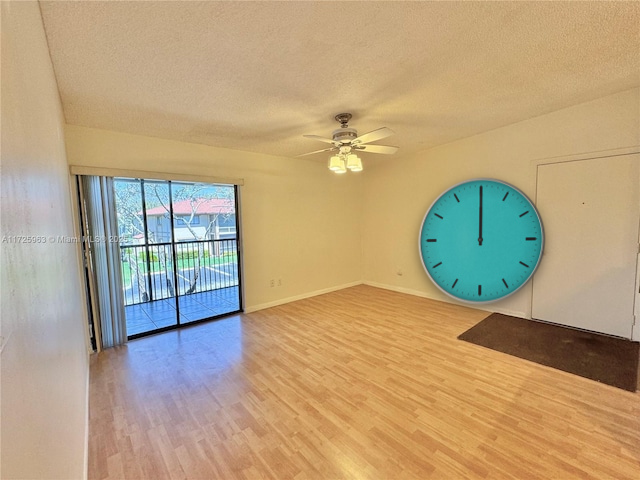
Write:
12,00
